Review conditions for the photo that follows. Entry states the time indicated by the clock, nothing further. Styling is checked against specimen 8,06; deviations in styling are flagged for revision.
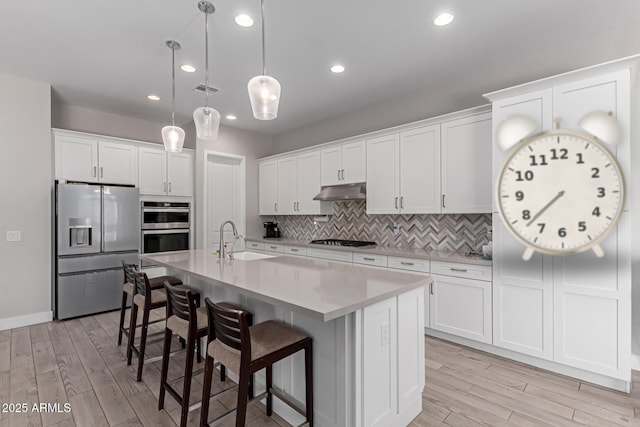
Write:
7,38
